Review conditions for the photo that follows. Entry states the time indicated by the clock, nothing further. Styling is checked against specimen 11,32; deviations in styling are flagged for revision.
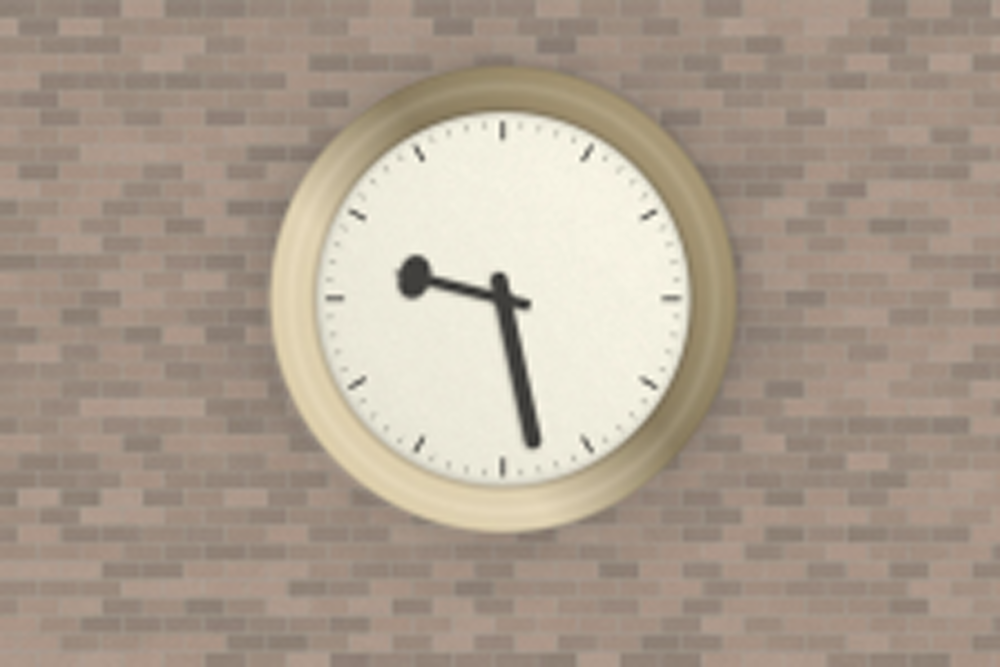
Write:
9,28
